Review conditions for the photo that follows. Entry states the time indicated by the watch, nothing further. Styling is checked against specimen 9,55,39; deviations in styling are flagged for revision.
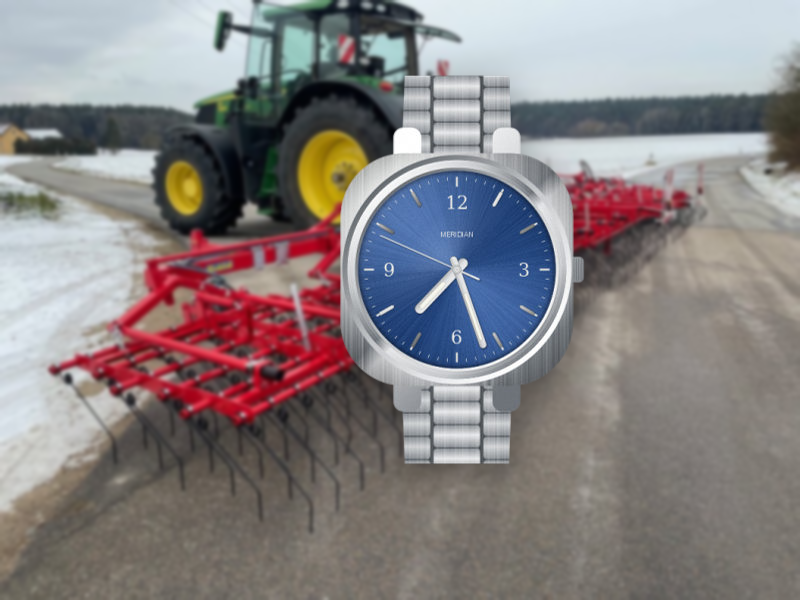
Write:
7,26,49
